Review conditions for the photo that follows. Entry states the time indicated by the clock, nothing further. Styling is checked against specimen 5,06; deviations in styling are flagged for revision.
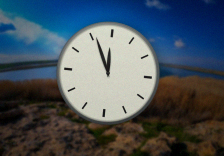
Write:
11,56
